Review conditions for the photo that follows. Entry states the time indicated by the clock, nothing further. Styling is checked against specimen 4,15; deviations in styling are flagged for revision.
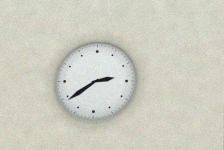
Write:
2,39
